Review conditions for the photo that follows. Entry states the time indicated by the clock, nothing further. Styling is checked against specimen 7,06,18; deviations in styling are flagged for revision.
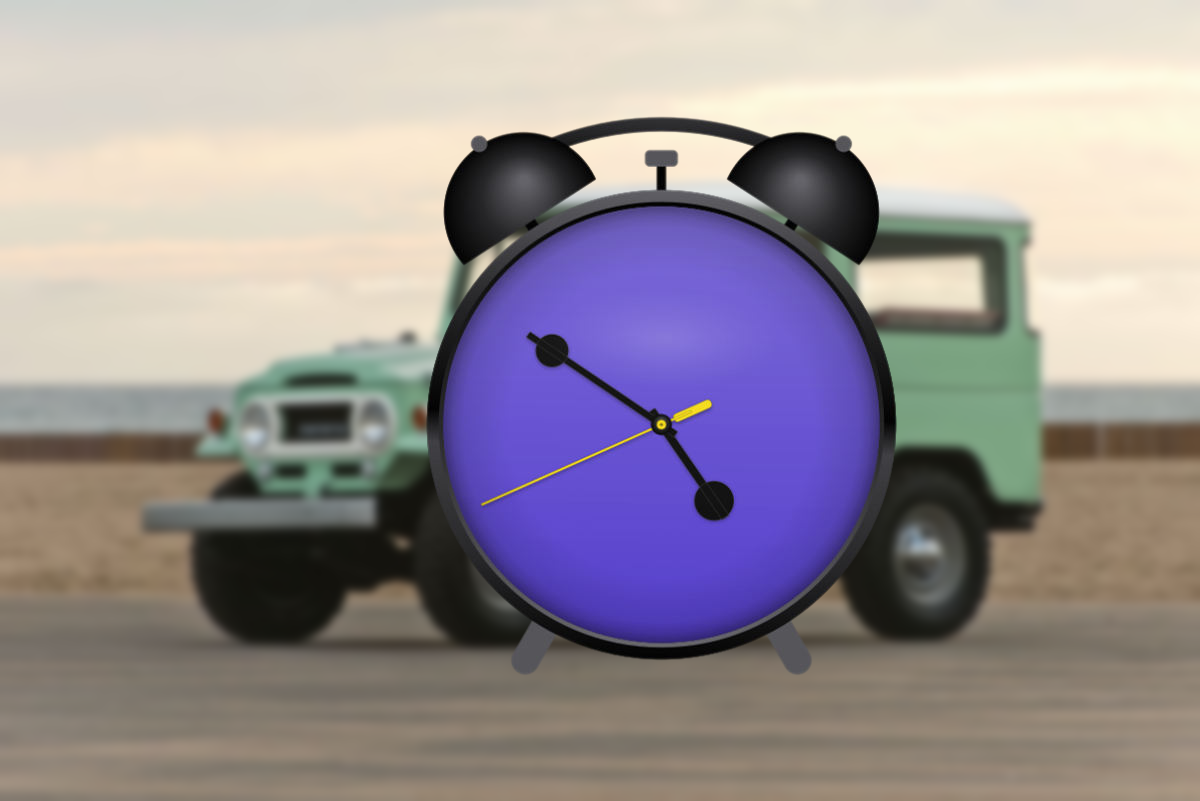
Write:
4,50,41
